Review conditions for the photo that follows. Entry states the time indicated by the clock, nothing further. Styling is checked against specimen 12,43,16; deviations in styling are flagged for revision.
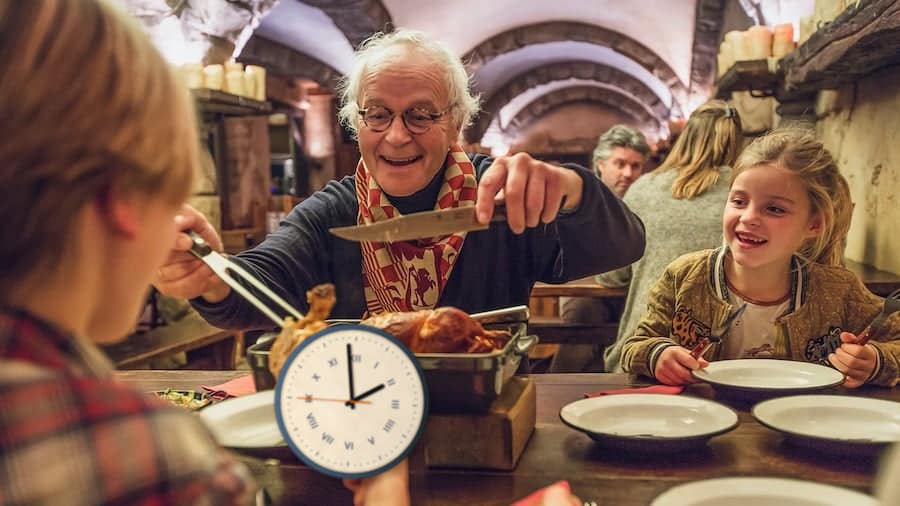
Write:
1,58,45
